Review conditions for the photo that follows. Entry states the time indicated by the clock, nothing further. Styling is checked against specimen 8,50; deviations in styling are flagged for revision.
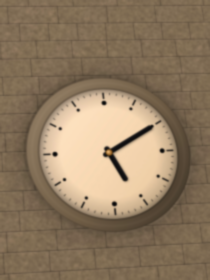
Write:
5,10
